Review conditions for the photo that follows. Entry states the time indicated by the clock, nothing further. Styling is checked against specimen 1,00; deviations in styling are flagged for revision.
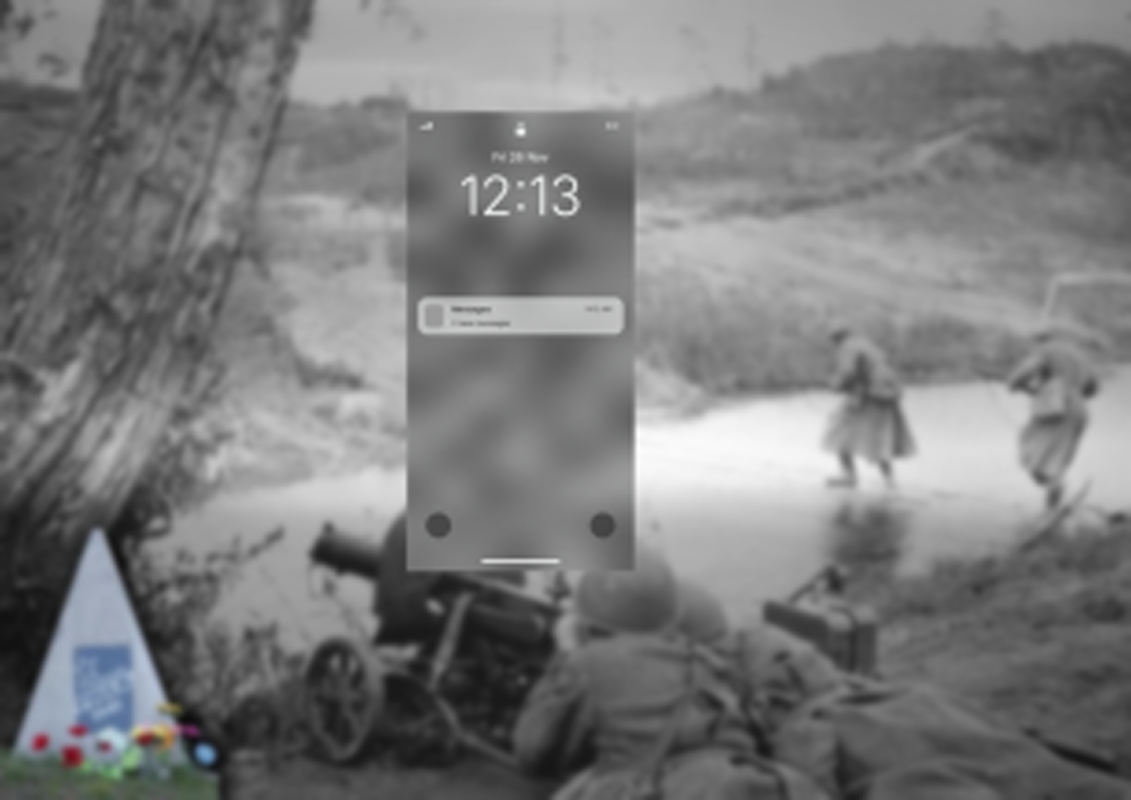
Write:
12,13
